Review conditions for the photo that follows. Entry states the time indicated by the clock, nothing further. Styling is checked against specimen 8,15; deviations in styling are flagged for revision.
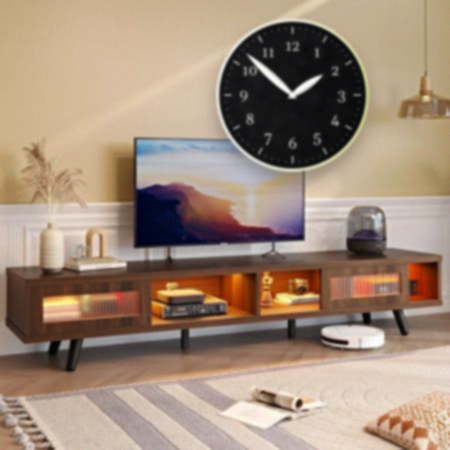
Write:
1,52
